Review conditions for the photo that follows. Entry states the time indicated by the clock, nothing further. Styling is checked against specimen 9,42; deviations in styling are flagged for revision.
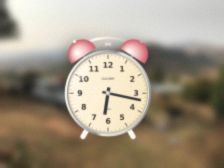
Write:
6,17
